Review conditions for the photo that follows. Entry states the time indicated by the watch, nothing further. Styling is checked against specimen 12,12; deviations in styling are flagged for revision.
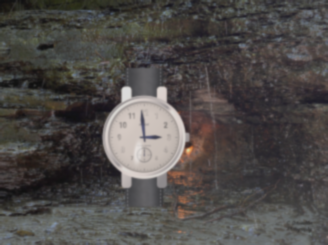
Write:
2,59
